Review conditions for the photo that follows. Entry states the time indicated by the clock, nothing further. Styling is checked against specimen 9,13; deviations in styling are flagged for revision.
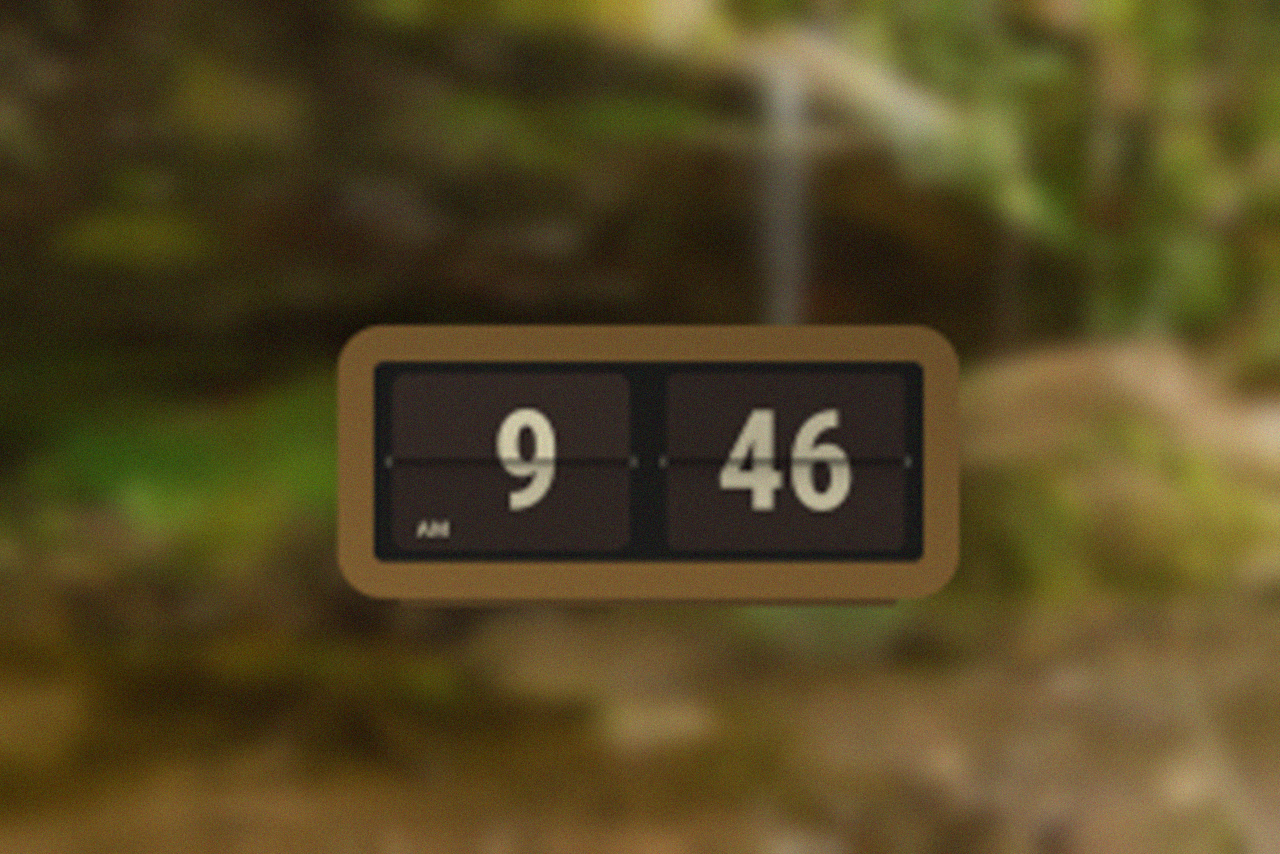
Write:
9,46
